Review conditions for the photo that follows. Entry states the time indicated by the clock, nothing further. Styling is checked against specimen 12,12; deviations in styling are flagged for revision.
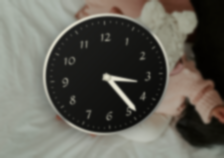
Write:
3,24
